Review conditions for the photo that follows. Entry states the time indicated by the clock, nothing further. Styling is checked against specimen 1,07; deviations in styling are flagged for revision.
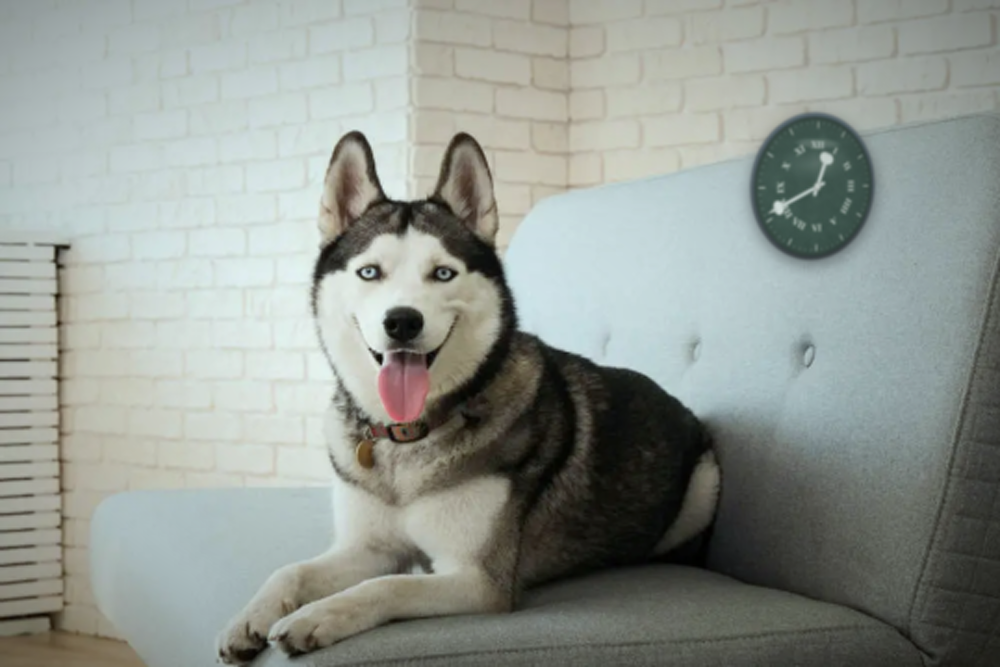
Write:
12,41
